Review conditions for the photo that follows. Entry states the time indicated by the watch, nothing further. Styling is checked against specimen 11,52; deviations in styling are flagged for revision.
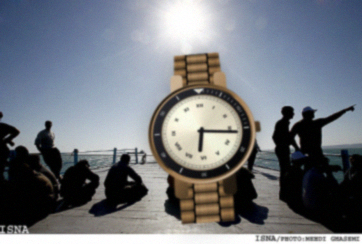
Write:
6,16
